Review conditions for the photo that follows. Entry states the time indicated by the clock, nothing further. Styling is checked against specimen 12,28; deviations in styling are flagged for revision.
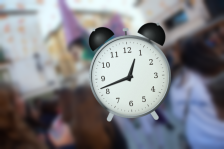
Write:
12,42
